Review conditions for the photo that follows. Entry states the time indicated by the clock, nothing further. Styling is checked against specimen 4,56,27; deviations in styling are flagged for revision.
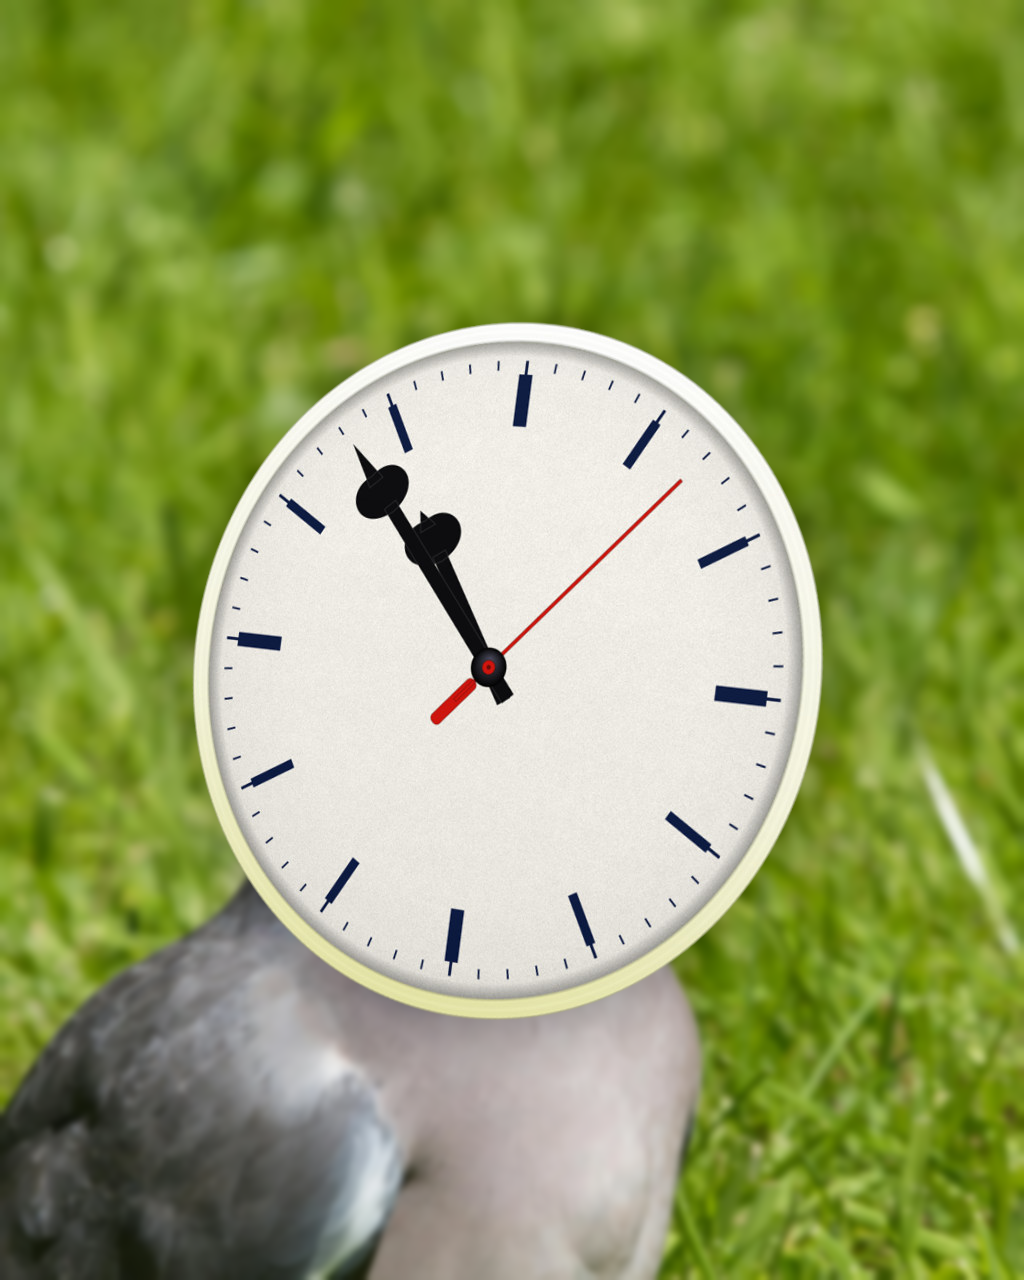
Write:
10,53,07
